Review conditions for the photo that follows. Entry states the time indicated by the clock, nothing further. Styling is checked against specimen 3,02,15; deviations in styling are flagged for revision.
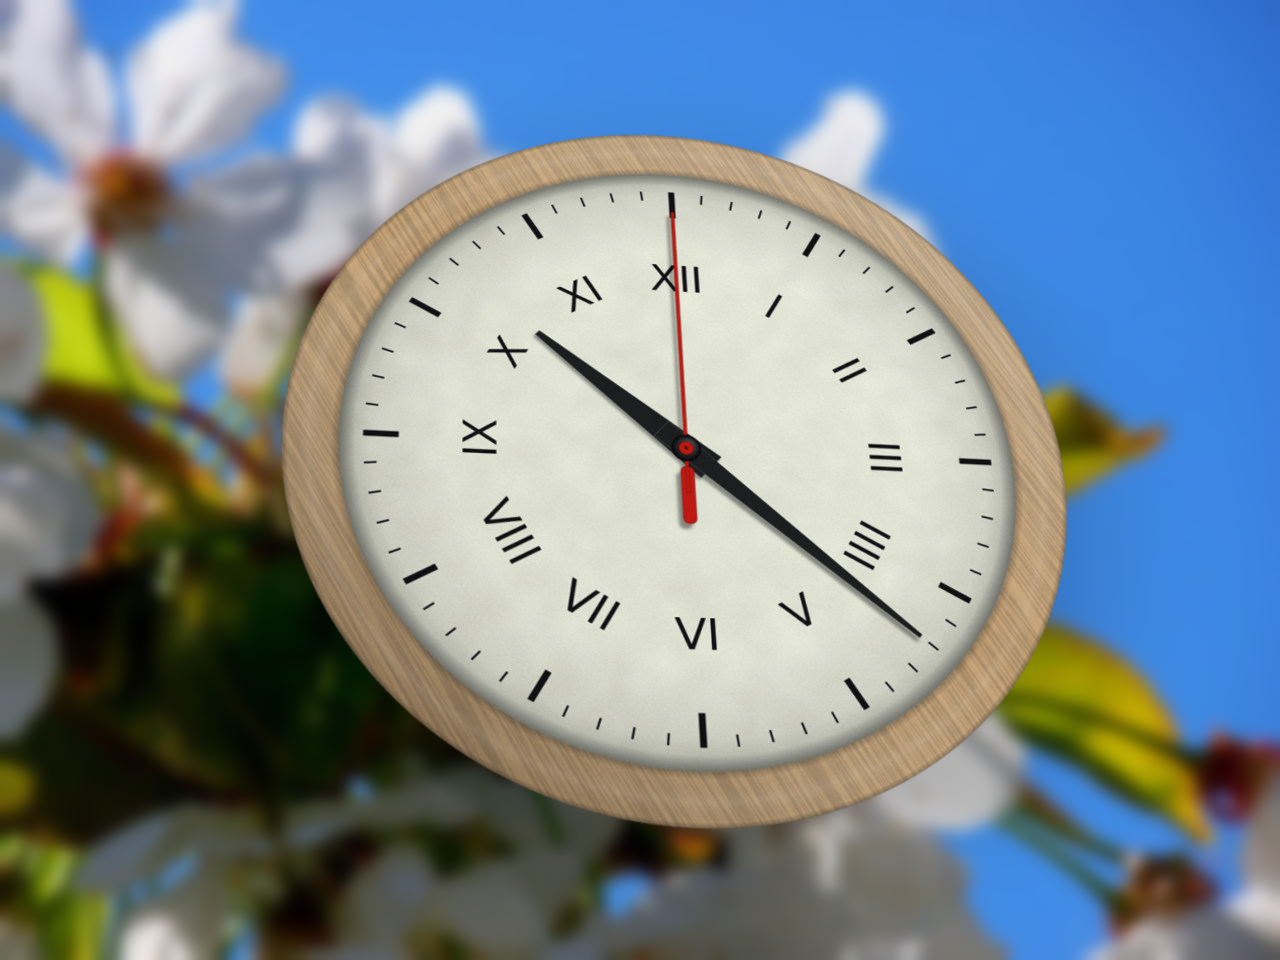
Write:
10,22,00
